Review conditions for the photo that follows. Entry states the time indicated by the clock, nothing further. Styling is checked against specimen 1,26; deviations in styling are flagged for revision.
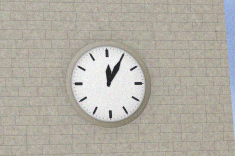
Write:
12,05
